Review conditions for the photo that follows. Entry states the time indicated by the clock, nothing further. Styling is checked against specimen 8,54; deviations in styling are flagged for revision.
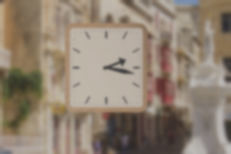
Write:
2,17
